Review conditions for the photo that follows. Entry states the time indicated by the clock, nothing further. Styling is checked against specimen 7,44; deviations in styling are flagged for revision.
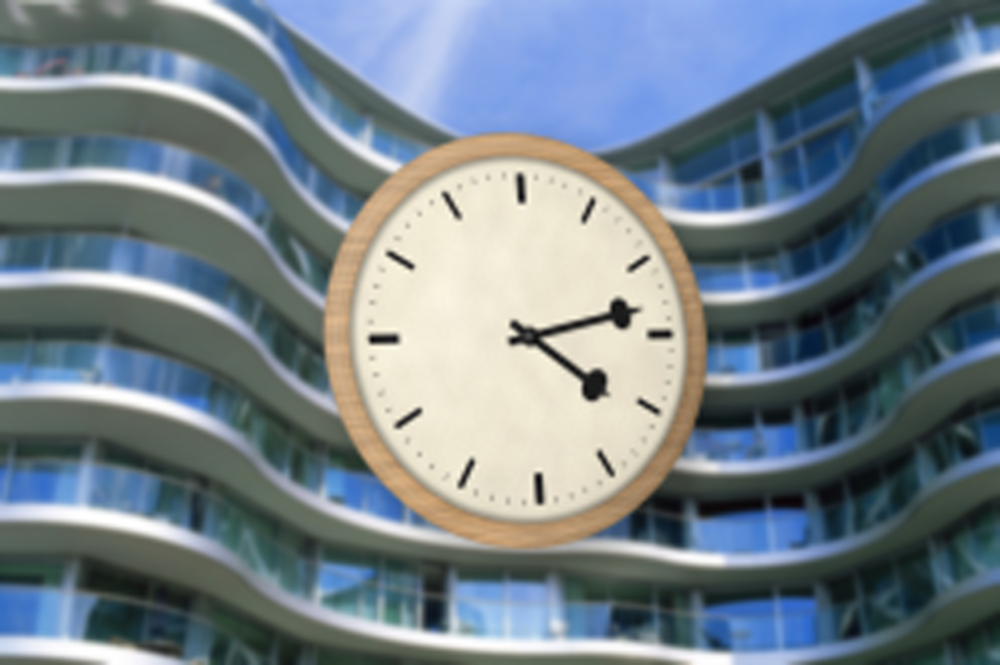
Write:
4,13
